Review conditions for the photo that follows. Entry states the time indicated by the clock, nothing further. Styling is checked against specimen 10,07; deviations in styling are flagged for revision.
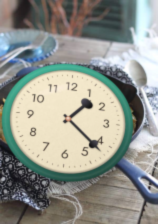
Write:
1,22
